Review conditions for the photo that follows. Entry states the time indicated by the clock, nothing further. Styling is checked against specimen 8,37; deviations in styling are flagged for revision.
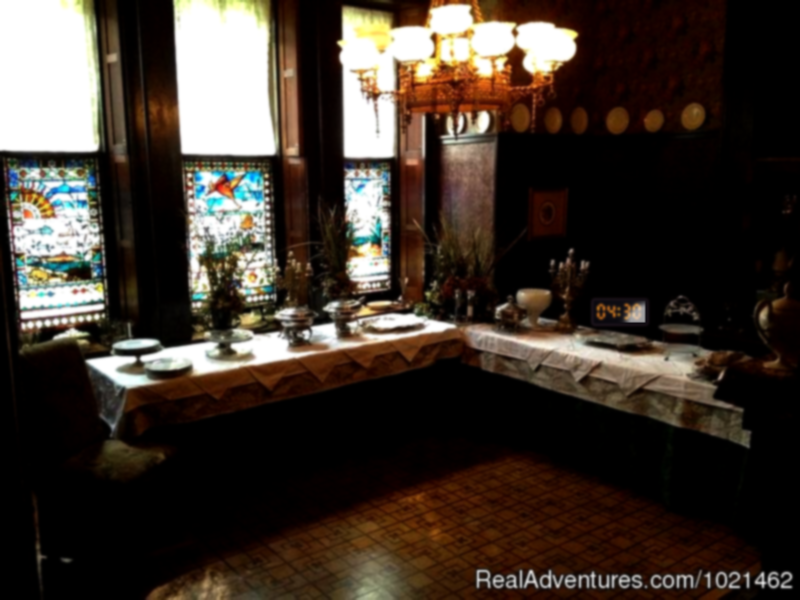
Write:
4,30
